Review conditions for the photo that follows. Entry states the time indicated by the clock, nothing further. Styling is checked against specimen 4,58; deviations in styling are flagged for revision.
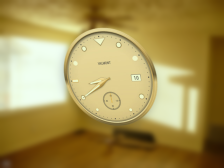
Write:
8,40
